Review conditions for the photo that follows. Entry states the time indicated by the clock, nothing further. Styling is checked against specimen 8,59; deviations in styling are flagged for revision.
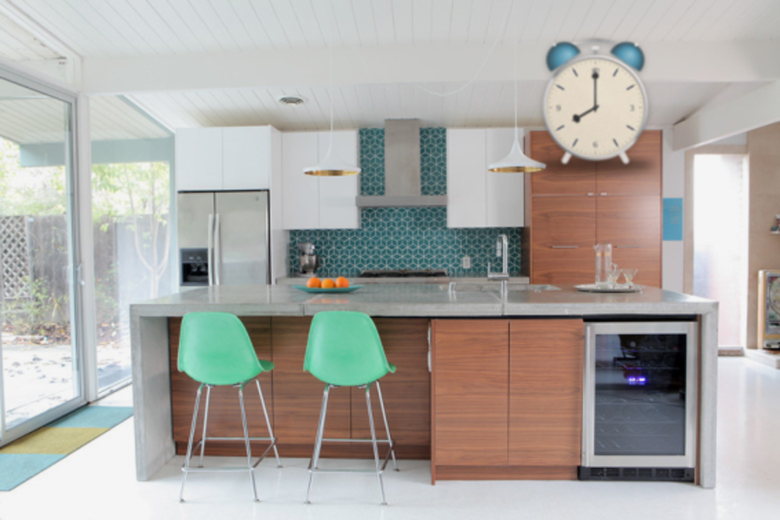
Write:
8,00
